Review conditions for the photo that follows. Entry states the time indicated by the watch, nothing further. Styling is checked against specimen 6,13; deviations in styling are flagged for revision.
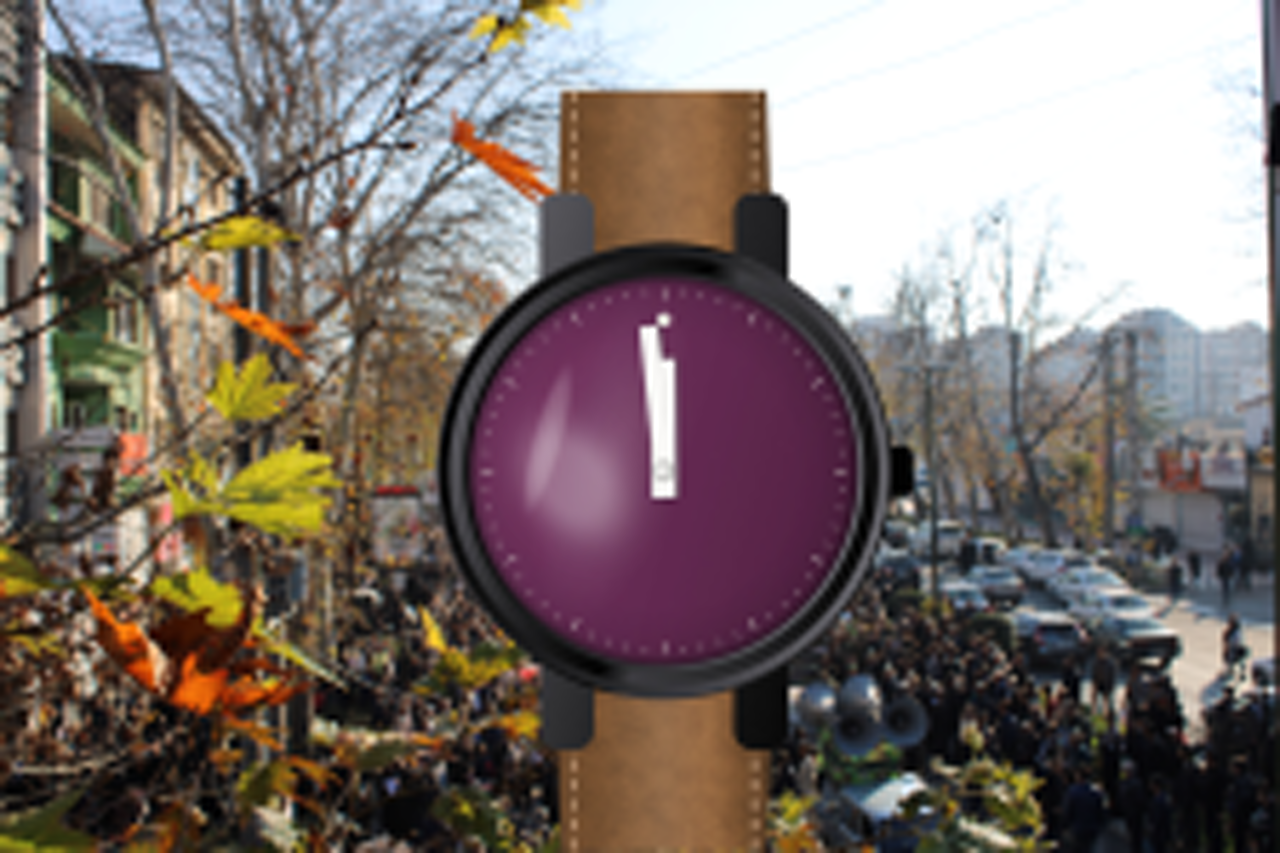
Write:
11,59
